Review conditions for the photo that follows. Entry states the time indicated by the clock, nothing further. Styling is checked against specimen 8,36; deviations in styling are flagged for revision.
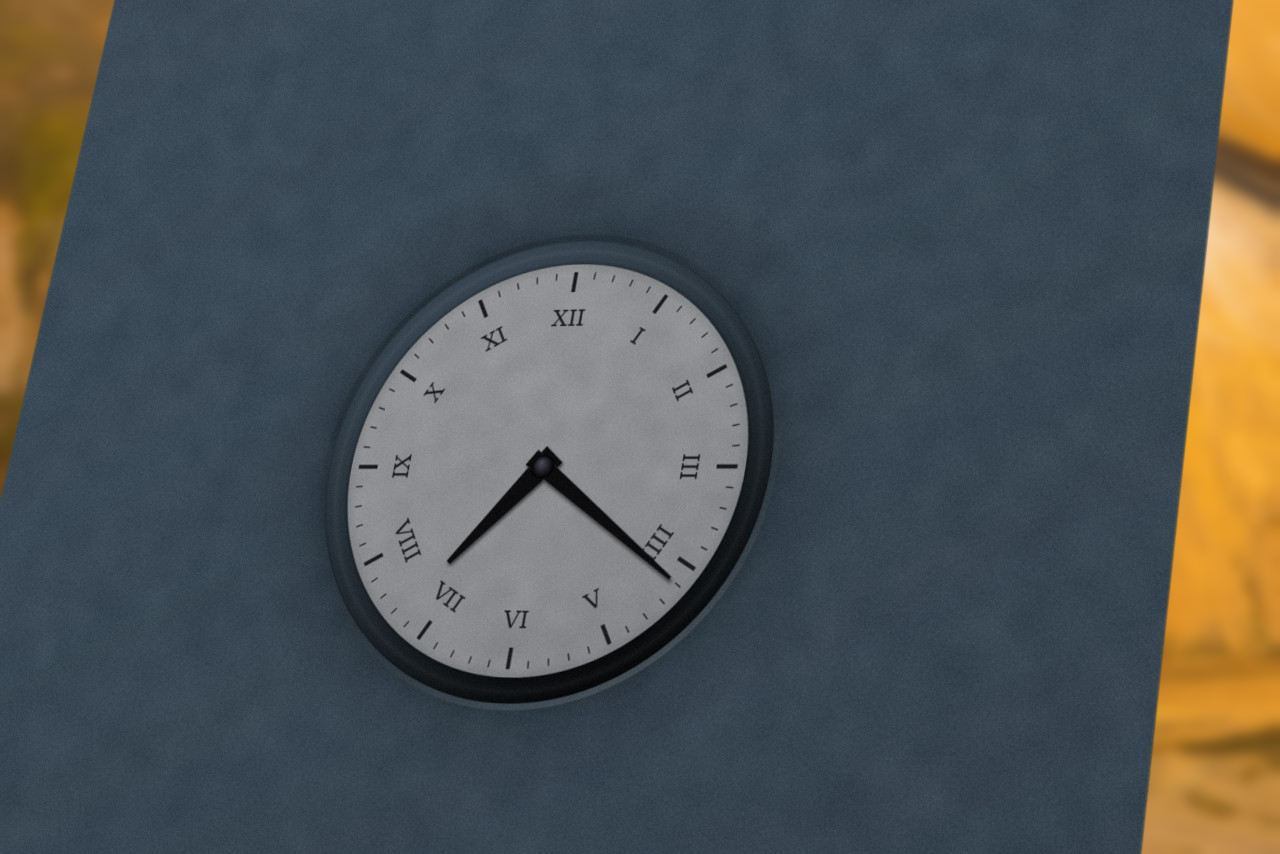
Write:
7,21
